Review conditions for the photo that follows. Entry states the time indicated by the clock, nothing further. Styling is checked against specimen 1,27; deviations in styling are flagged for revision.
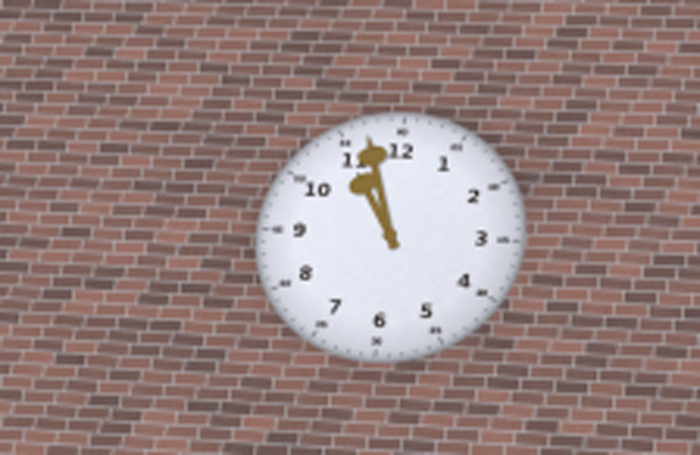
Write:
10,57
